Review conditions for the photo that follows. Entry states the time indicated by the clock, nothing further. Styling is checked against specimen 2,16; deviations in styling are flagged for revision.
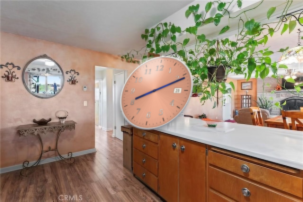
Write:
8,11
